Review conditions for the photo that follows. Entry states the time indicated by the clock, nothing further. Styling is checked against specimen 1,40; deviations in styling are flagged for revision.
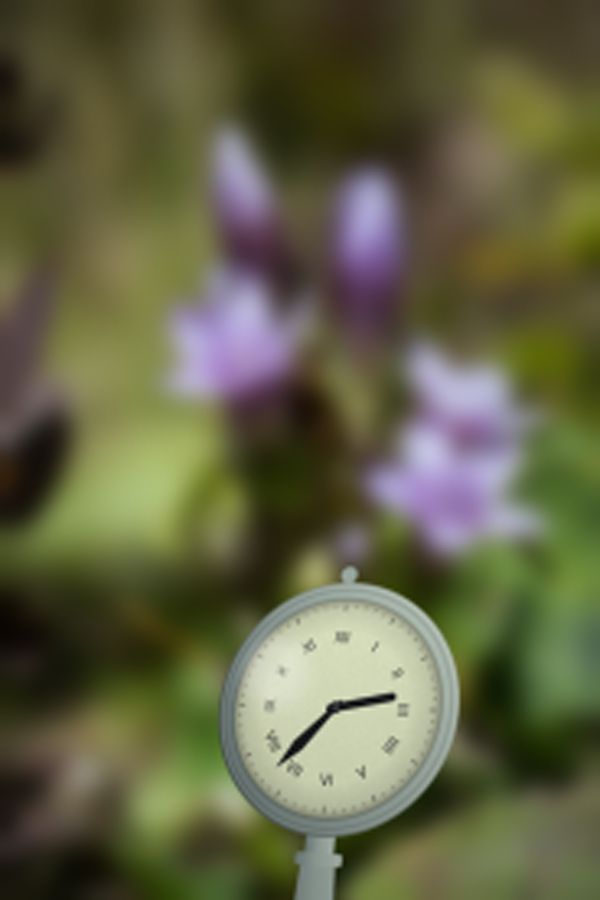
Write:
2,37
